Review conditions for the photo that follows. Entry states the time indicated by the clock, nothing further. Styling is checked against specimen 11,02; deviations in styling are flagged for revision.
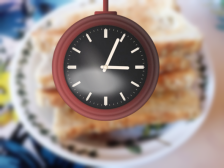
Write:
3,04
